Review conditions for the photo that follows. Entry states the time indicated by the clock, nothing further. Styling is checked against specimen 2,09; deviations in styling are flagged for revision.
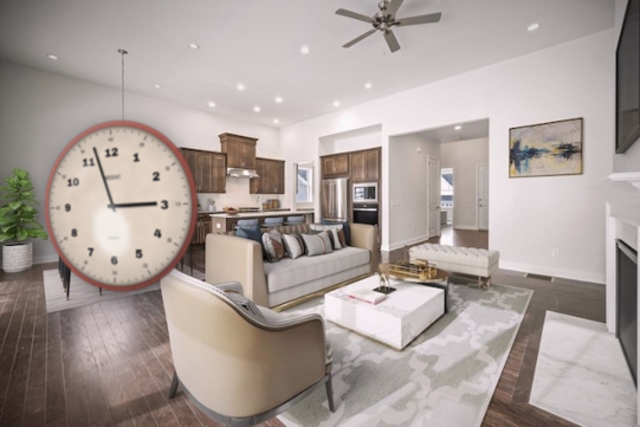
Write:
2,57
